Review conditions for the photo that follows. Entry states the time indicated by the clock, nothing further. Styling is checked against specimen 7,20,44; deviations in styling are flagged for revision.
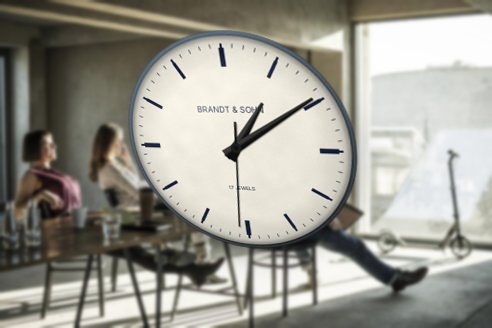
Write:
1,09,31
